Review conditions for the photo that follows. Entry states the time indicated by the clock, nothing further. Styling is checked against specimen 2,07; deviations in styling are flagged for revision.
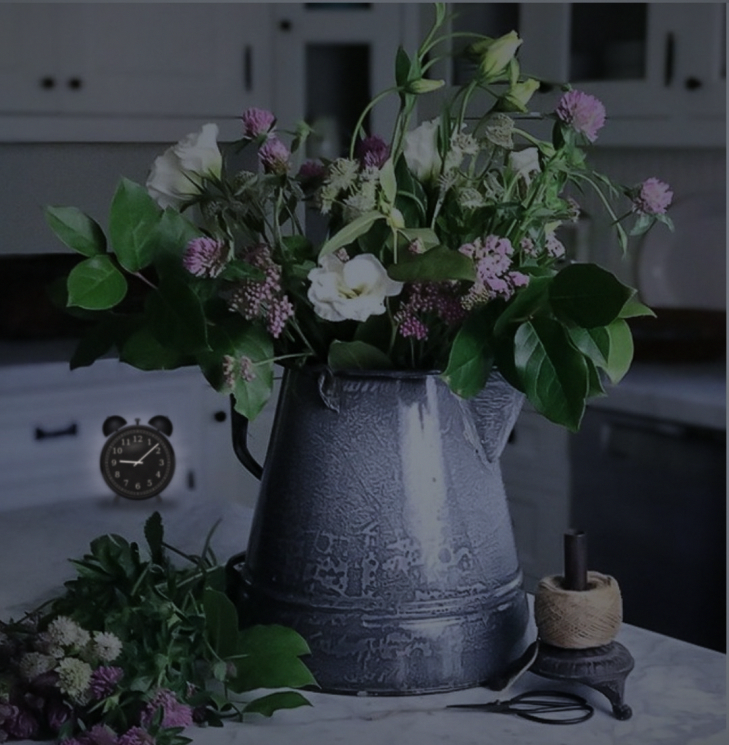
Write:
9,08
